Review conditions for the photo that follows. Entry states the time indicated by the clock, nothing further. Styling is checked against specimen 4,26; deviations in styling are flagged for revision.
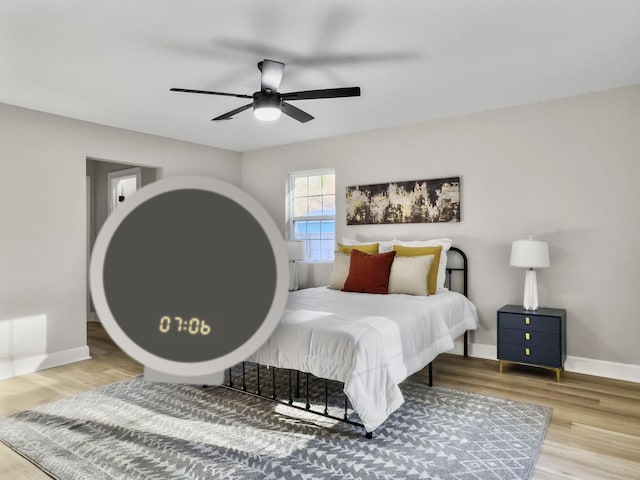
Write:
7,06
